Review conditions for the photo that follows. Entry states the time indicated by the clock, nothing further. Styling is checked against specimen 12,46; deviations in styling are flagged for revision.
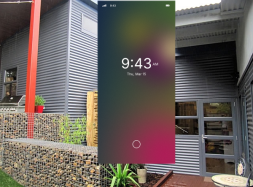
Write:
9,43
